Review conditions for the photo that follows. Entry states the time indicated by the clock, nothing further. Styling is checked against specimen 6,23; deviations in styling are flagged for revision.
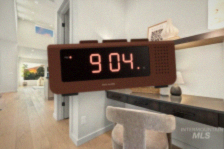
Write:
9,04
